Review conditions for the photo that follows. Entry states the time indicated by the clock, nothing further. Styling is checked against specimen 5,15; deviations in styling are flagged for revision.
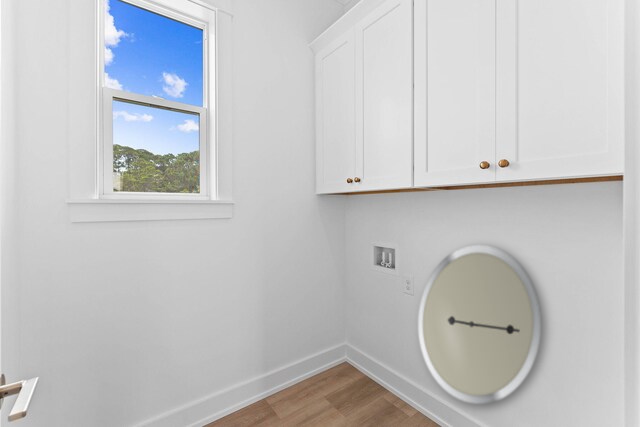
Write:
9,16
